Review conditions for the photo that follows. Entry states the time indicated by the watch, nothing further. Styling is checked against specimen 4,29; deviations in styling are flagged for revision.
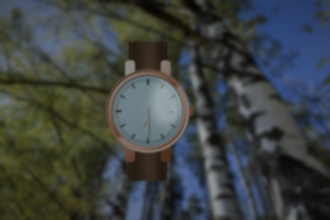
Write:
6,30
